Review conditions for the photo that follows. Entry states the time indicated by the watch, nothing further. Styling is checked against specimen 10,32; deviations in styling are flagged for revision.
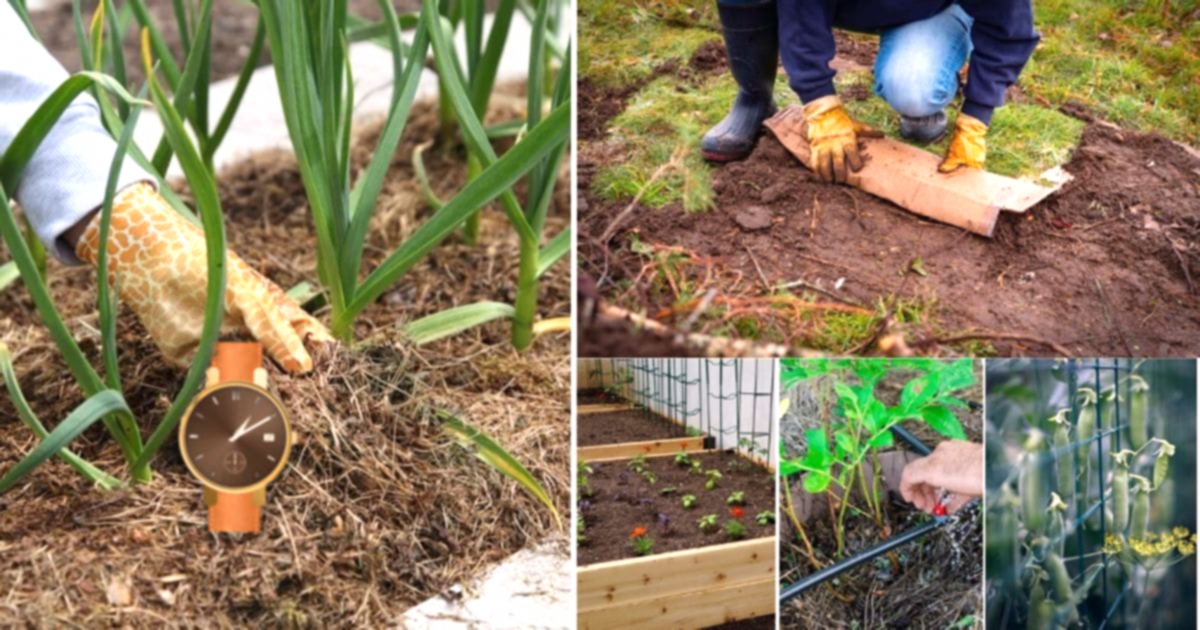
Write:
1,10
